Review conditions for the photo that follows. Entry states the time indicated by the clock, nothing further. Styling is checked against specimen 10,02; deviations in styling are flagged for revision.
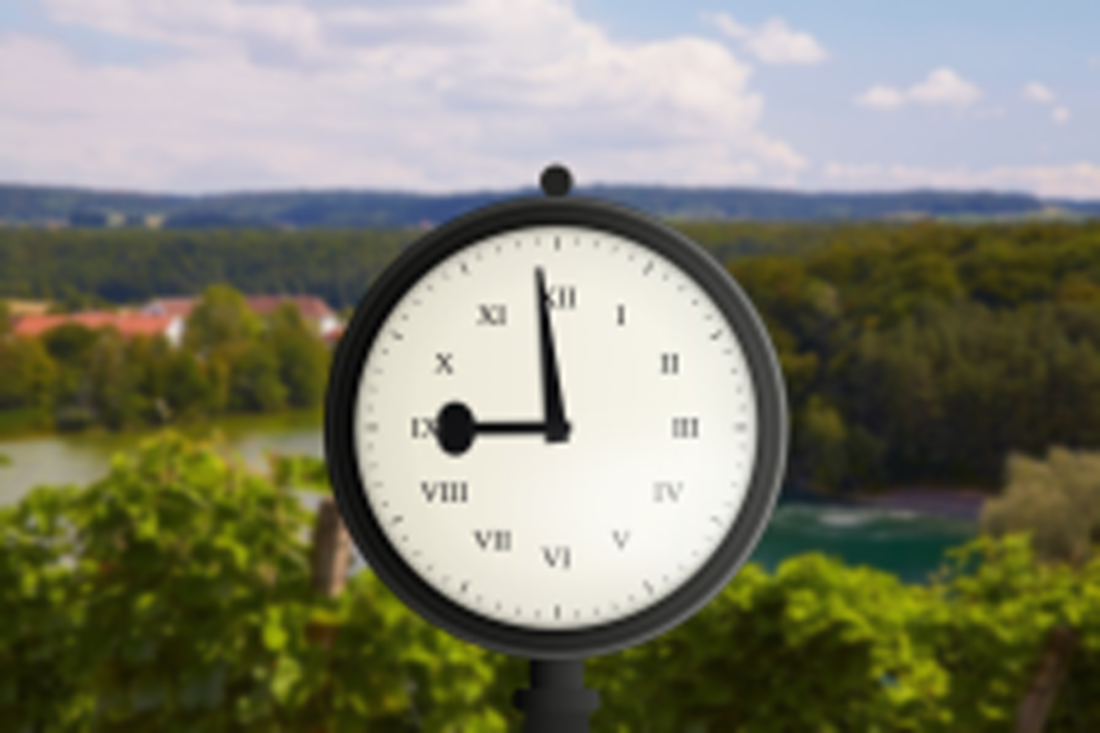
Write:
8,59
